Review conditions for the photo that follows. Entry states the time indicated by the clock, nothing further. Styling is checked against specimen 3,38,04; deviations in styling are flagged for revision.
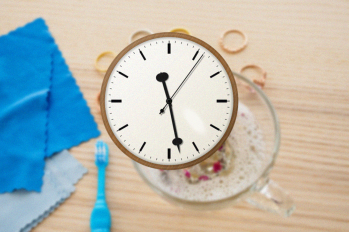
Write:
11,28,06
